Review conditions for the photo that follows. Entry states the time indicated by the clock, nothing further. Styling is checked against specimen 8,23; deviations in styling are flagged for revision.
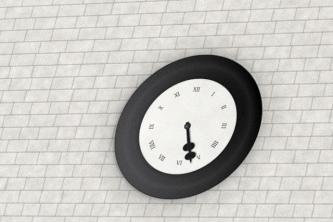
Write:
5,27
